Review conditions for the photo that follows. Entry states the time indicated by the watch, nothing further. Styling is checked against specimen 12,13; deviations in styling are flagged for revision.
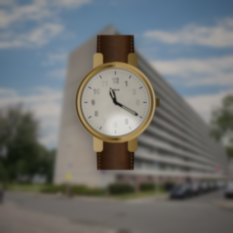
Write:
11,20
